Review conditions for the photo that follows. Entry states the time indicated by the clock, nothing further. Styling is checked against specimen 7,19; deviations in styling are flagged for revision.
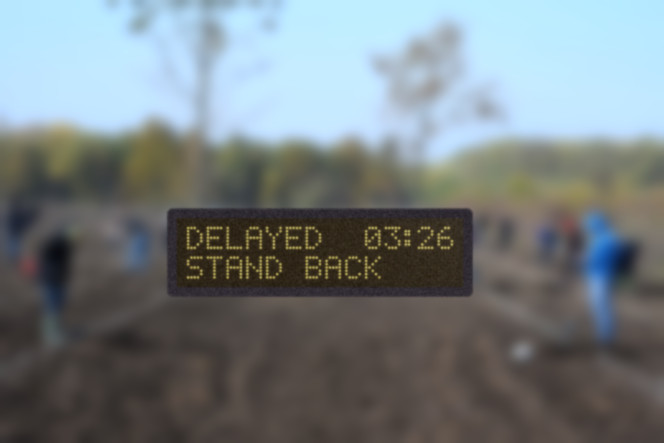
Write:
3,26
